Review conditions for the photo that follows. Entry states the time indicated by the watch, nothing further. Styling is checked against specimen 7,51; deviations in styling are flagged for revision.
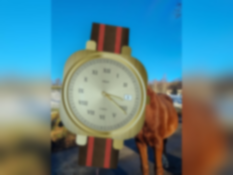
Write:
3,21
